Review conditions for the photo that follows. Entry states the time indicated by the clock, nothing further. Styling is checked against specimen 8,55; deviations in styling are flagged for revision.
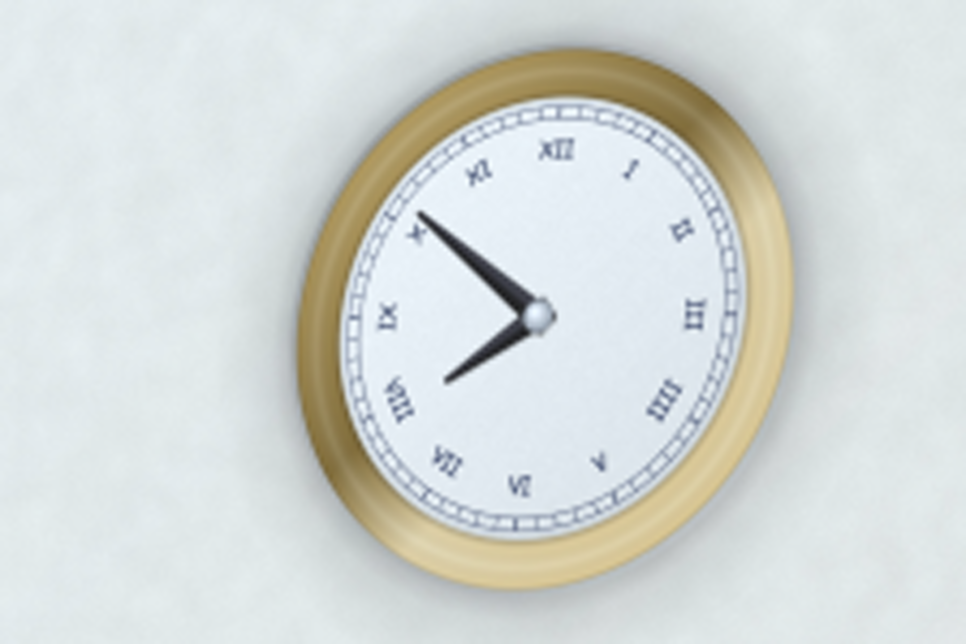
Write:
7,51
